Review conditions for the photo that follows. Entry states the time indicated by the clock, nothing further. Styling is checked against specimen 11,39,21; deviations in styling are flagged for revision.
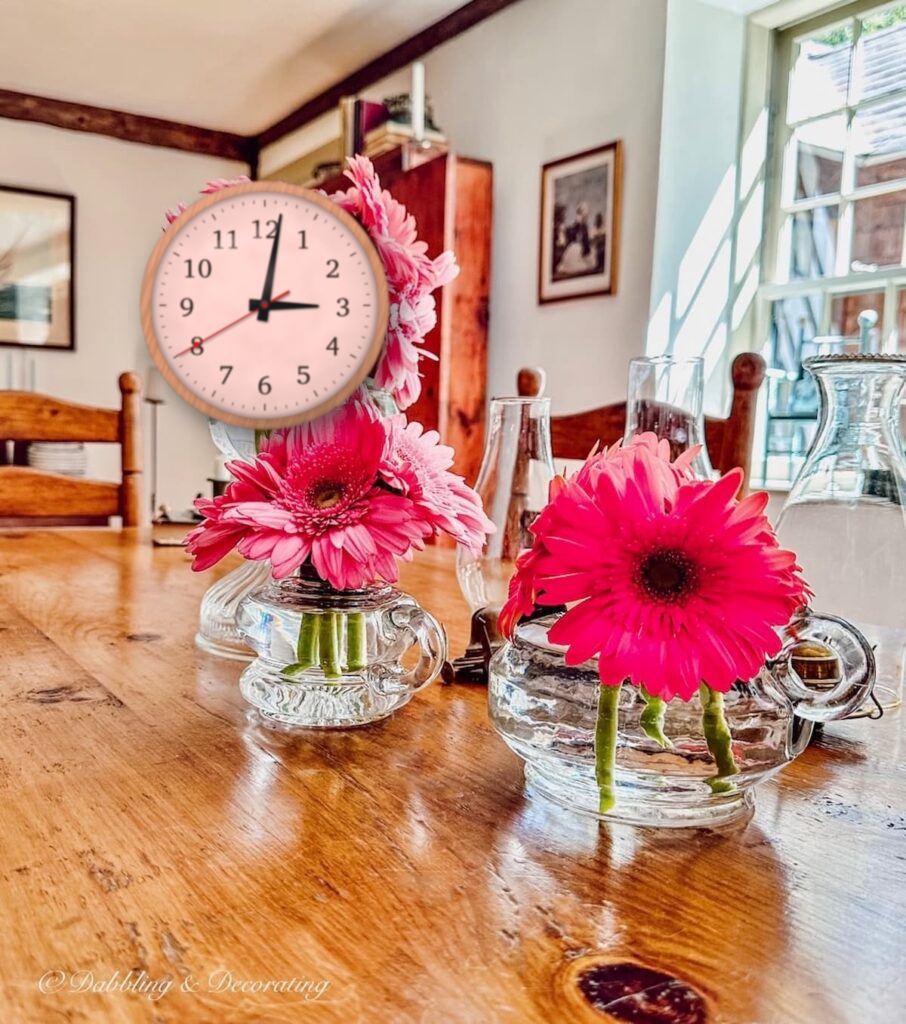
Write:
3,01,40
